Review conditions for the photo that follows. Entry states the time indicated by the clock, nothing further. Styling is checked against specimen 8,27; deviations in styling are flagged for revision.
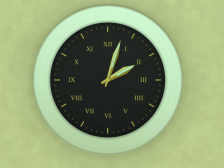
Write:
2,03
